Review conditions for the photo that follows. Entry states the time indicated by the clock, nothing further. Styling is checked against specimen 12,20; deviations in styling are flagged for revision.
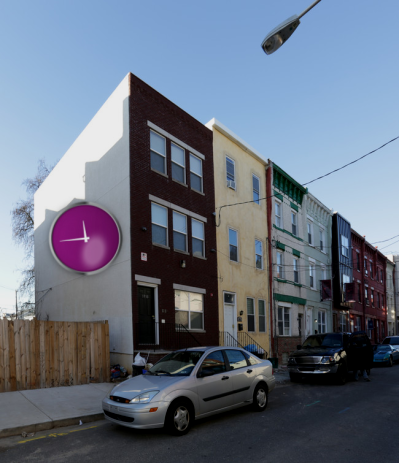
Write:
11,44
